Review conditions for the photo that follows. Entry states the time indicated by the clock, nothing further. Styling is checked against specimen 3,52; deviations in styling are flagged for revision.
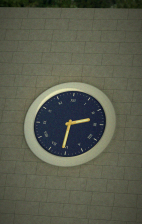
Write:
2,31
